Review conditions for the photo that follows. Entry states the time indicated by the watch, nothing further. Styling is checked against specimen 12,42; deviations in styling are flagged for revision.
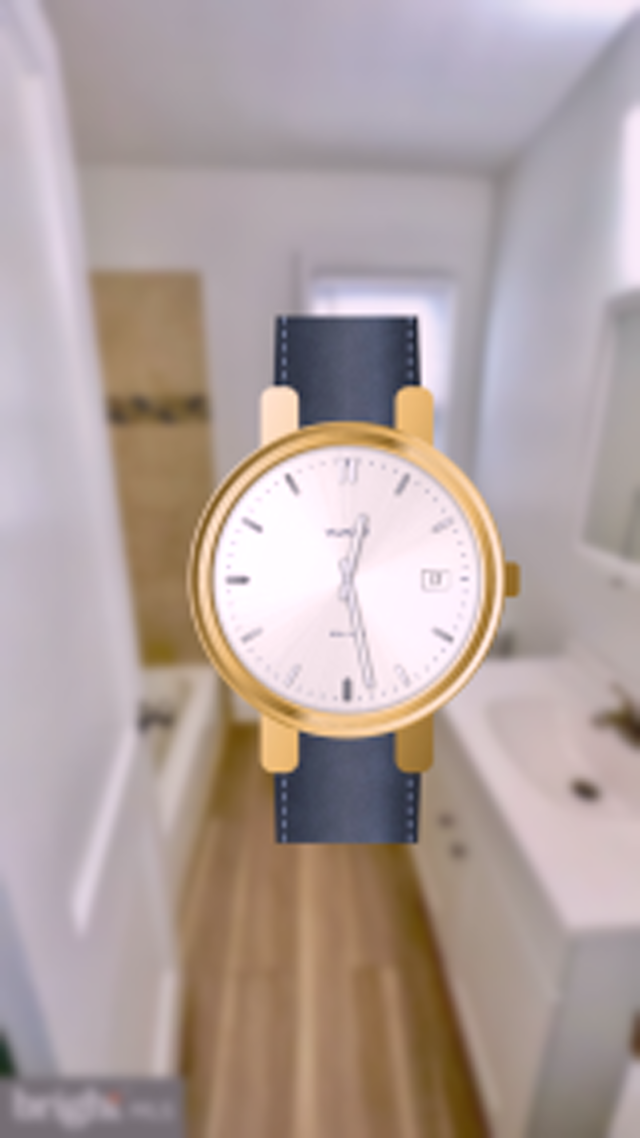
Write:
12,28
